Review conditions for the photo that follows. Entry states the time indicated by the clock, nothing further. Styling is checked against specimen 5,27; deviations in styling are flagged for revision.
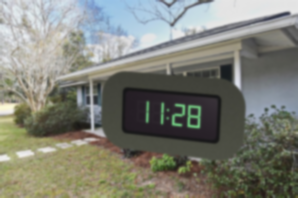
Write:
11,28
